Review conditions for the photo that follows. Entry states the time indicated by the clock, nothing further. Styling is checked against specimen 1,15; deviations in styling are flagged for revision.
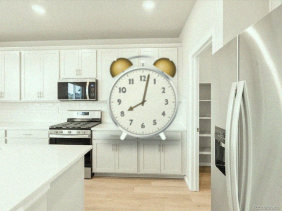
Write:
8,02
